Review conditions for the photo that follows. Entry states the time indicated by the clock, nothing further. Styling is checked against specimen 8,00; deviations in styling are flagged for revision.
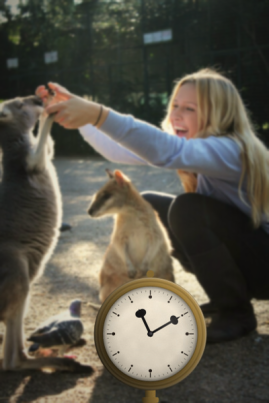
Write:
11,10
